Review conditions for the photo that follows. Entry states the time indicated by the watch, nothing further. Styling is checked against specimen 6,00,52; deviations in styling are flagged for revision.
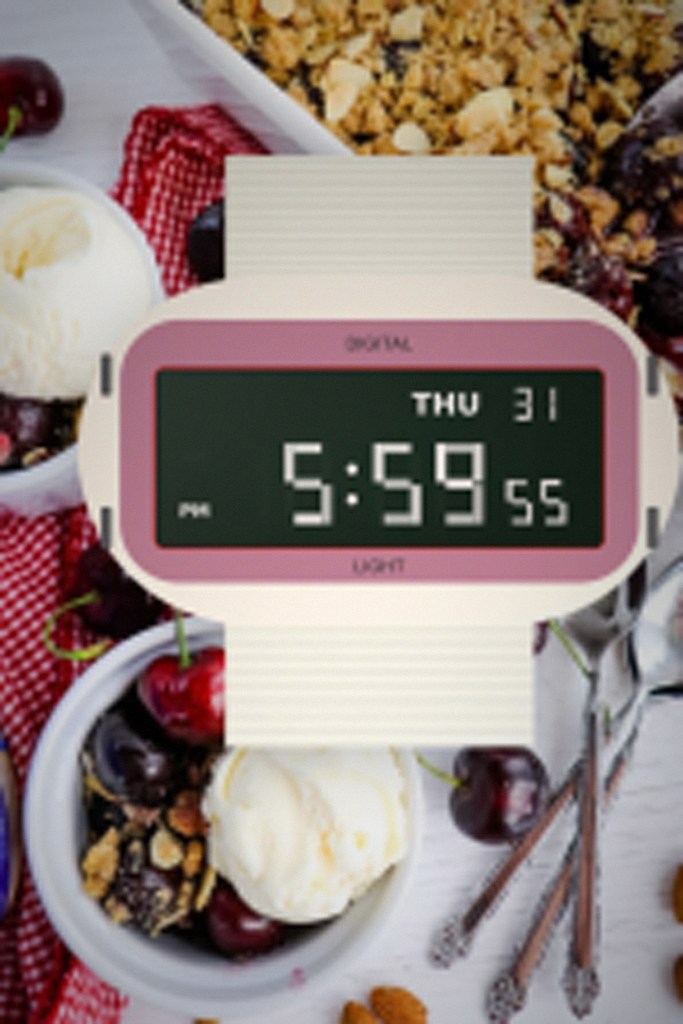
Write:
5,59,55
